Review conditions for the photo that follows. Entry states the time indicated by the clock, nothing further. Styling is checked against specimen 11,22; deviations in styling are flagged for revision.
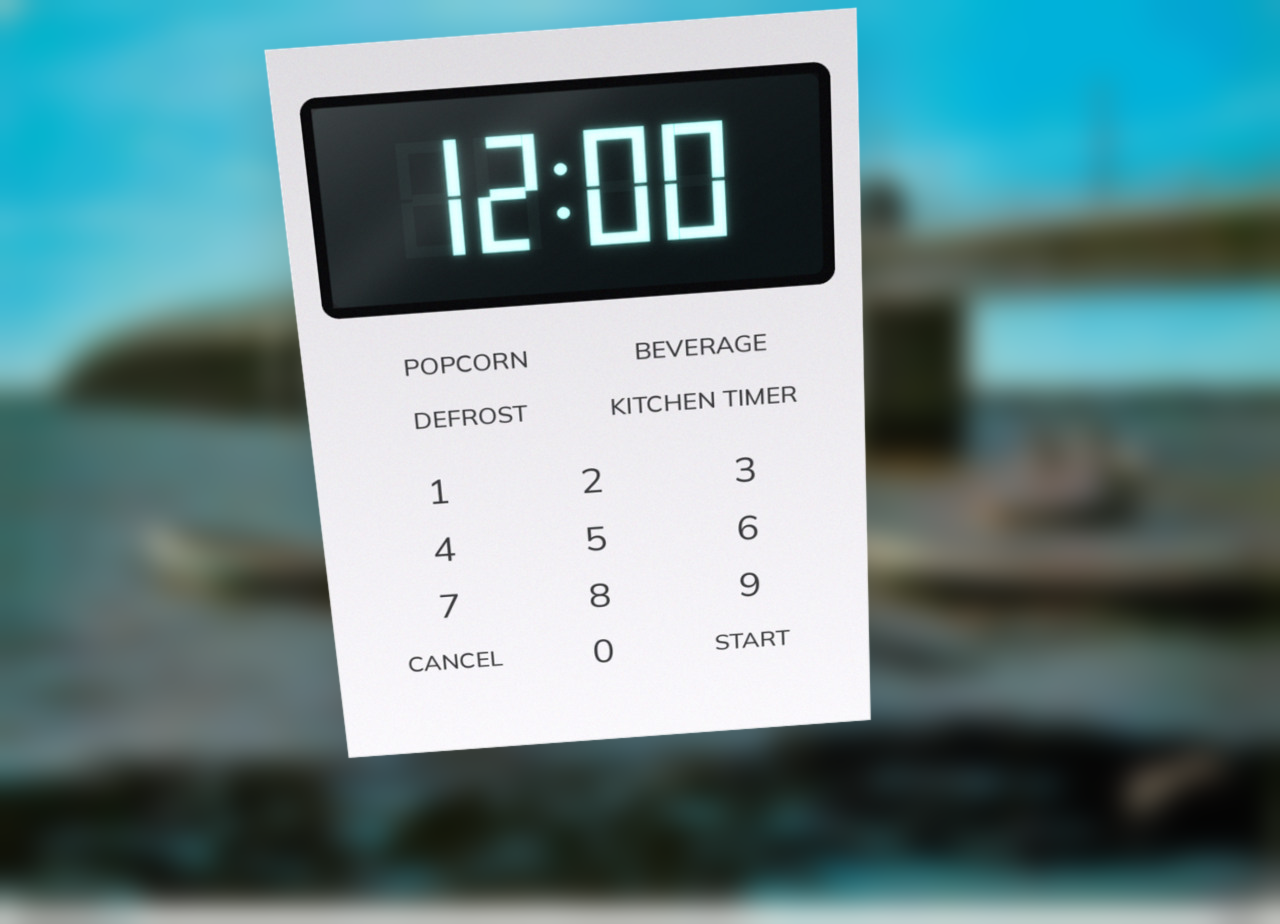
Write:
12,00
